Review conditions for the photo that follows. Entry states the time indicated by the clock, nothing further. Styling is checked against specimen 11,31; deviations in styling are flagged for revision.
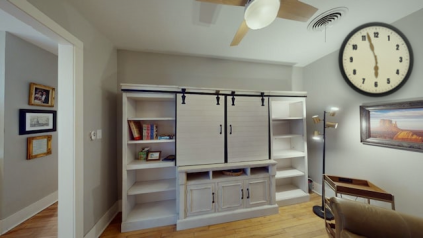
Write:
5,57
